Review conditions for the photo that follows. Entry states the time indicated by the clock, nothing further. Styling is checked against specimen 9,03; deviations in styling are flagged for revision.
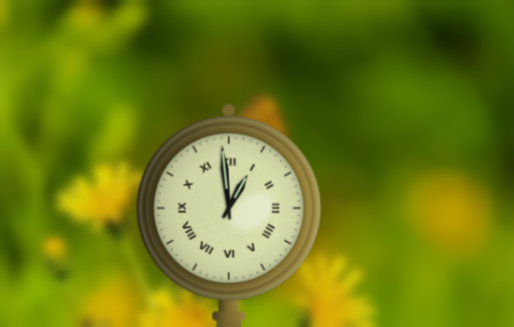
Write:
12,59
